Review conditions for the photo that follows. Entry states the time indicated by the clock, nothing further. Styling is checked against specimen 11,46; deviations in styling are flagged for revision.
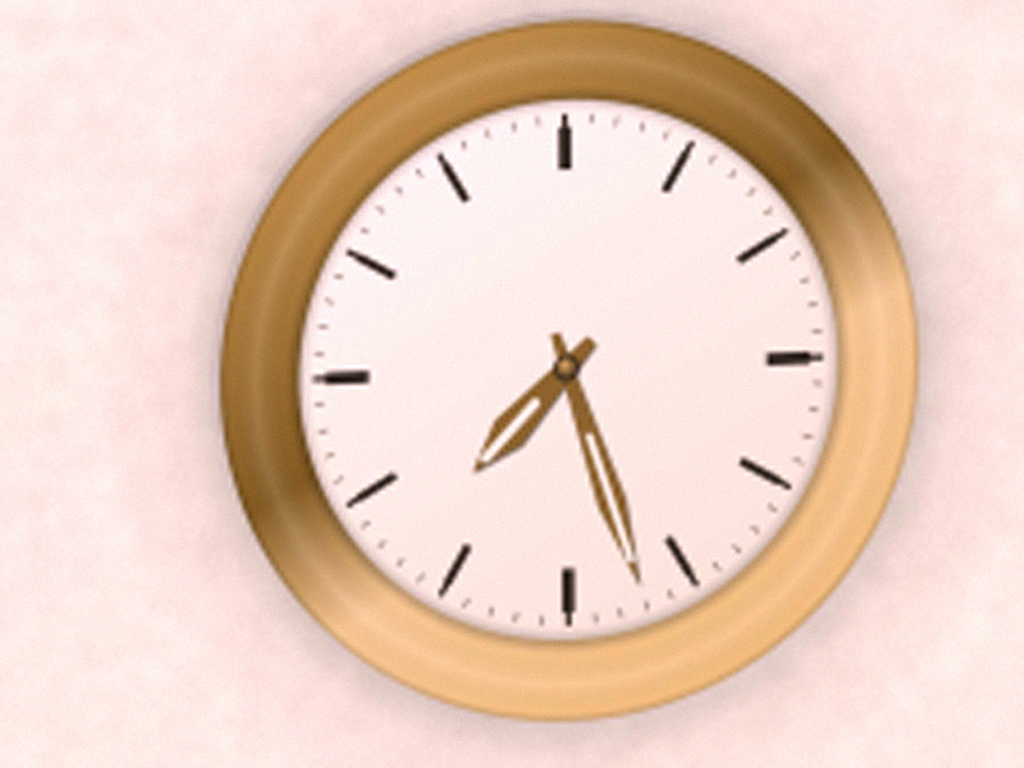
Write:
7,27
